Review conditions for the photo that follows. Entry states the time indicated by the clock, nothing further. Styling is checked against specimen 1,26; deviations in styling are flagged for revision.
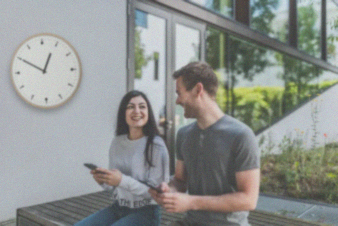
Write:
12,50
